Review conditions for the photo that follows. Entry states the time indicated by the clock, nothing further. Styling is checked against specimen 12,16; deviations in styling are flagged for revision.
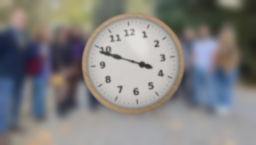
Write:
3,49
